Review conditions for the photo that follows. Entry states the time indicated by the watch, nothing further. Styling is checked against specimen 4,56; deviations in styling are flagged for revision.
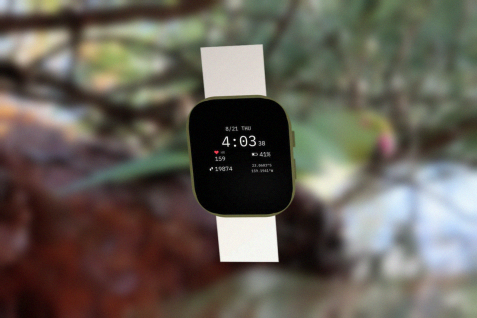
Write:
4,03
